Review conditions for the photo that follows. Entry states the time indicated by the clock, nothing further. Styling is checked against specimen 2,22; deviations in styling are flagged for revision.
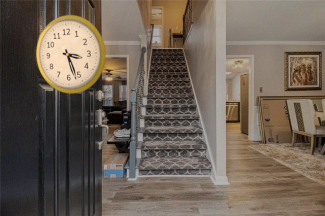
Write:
3,27
